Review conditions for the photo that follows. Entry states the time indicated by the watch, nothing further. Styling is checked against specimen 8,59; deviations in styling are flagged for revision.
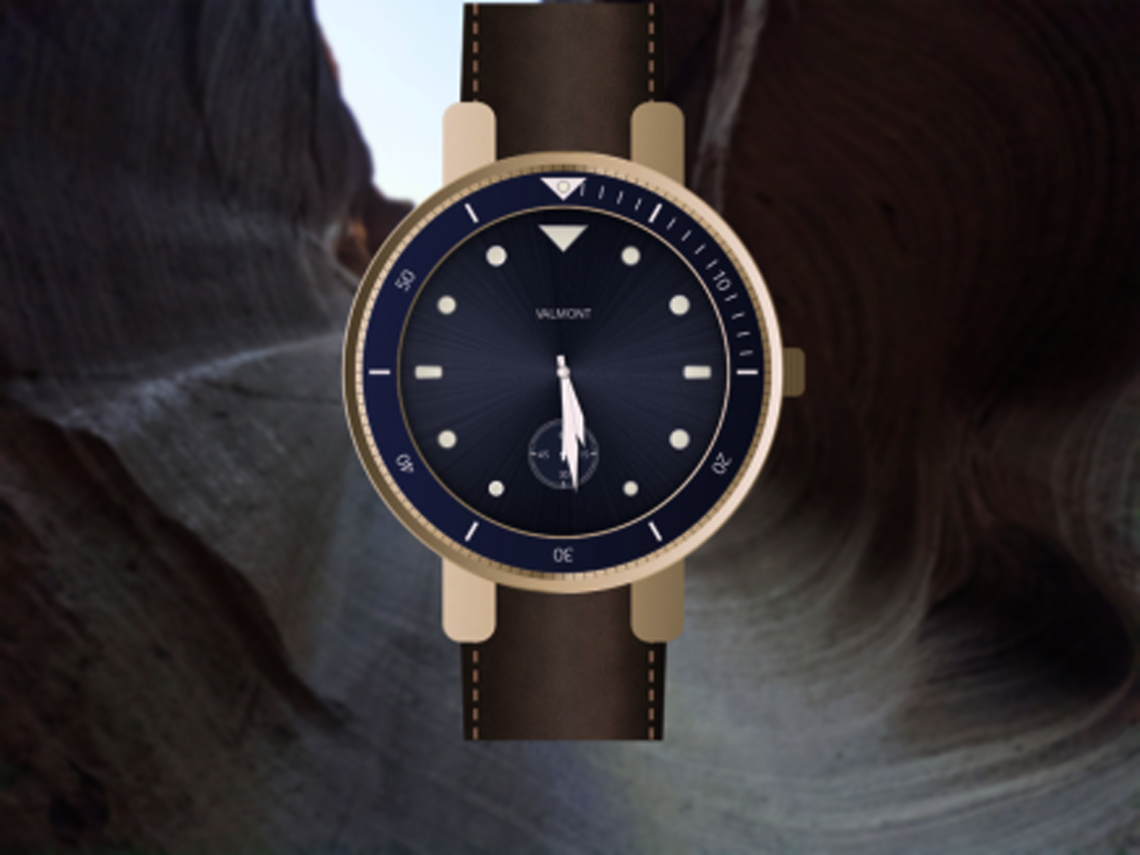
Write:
5,29
